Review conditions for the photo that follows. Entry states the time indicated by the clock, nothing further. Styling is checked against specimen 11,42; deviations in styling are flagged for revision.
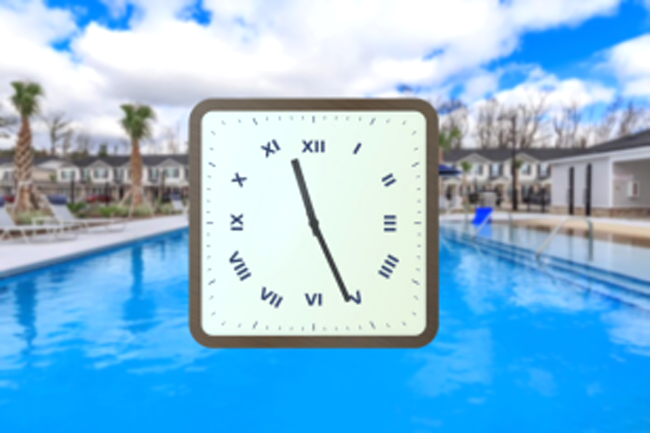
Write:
11,26
